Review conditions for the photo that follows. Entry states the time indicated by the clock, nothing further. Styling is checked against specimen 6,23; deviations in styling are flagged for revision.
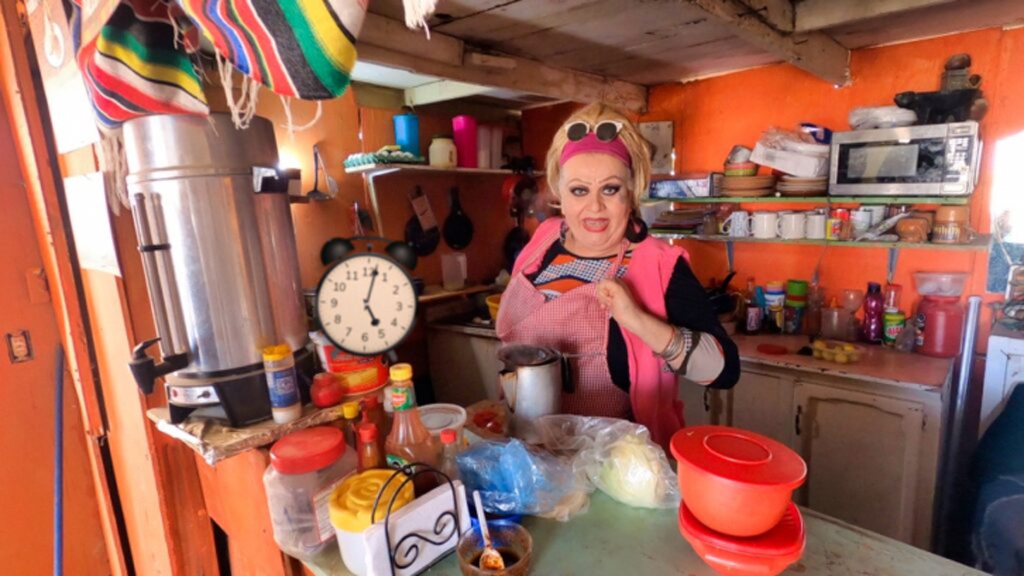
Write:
5,02
